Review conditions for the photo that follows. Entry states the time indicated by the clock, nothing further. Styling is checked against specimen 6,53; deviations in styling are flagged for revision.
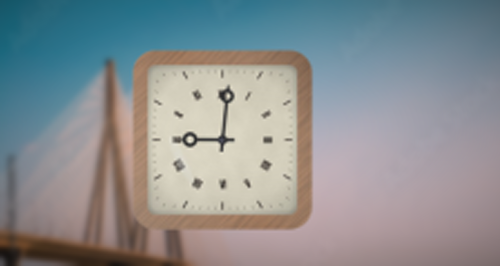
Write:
9,01
